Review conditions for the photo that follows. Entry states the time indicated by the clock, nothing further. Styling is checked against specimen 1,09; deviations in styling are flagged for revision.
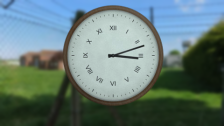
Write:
3,12
